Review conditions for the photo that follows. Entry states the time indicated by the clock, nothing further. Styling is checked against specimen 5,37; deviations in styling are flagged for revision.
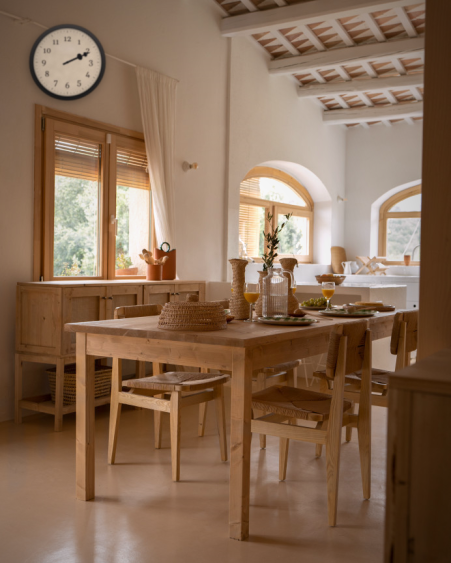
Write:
2,11
